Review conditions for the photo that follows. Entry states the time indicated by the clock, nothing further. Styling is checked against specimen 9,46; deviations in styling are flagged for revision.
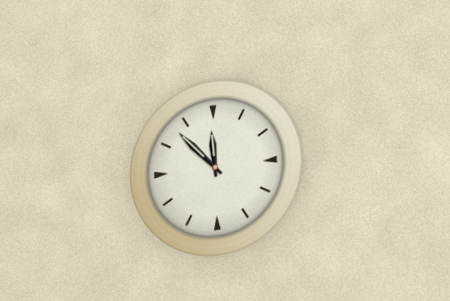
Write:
11,53
